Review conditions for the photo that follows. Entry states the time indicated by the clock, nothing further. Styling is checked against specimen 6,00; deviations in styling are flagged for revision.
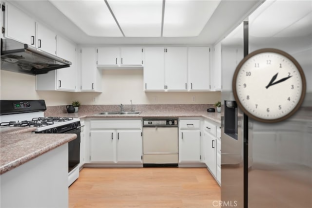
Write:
1,11
